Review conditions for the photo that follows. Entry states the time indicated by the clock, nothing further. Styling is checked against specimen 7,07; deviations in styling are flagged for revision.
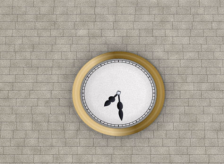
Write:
7,29
